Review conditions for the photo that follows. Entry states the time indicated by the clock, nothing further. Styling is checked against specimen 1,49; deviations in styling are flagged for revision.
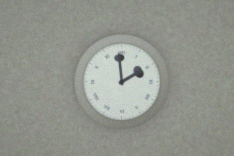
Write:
1,59
